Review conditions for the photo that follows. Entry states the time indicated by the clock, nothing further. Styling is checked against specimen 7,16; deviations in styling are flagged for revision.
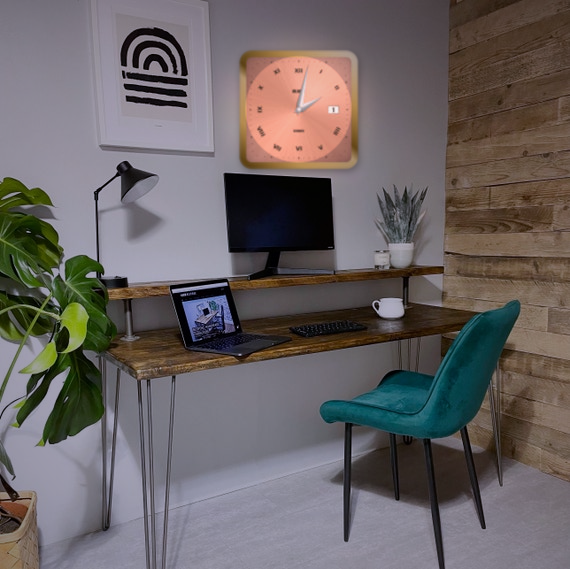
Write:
2,02
